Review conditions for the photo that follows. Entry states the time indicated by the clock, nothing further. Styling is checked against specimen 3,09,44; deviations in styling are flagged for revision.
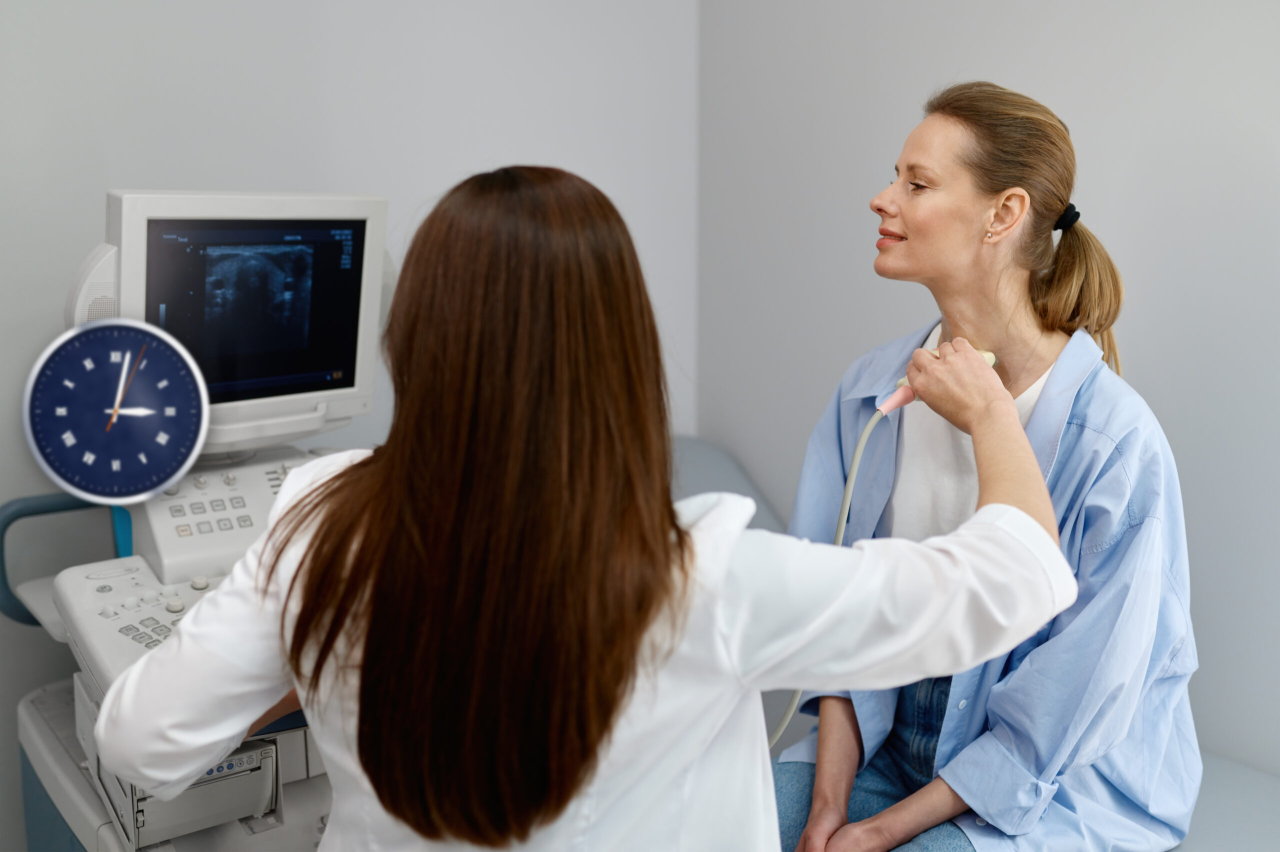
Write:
3,02,04
